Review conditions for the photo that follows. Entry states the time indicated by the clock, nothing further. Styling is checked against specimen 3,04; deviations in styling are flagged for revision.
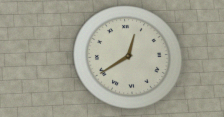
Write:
12,40
